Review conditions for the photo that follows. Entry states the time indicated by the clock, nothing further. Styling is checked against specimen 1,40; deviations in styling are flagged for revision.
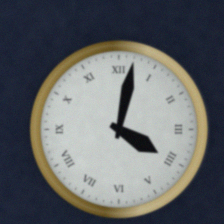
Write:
4,02
